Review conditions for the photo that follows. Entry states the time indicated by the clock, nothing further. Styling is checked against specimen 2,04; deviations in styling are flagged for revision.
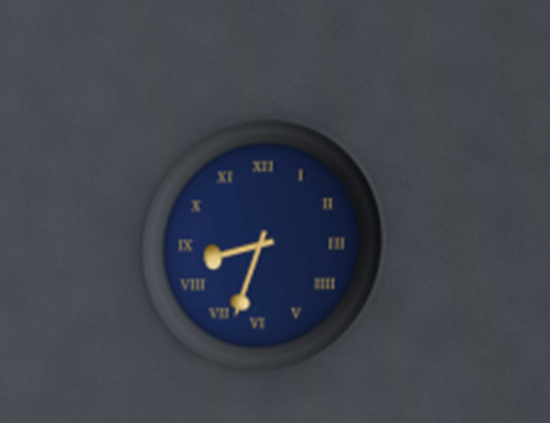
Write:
8,33
